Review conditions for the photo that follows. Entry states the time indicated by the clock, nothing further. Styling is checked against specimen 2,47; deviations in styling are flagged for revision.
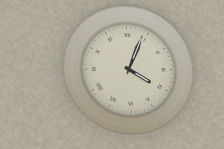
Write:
4,04
